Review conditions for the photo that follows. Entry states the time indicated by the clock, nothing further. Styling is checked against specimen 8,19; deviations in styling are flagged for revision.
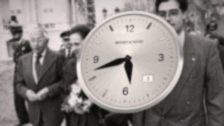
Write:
5,42
